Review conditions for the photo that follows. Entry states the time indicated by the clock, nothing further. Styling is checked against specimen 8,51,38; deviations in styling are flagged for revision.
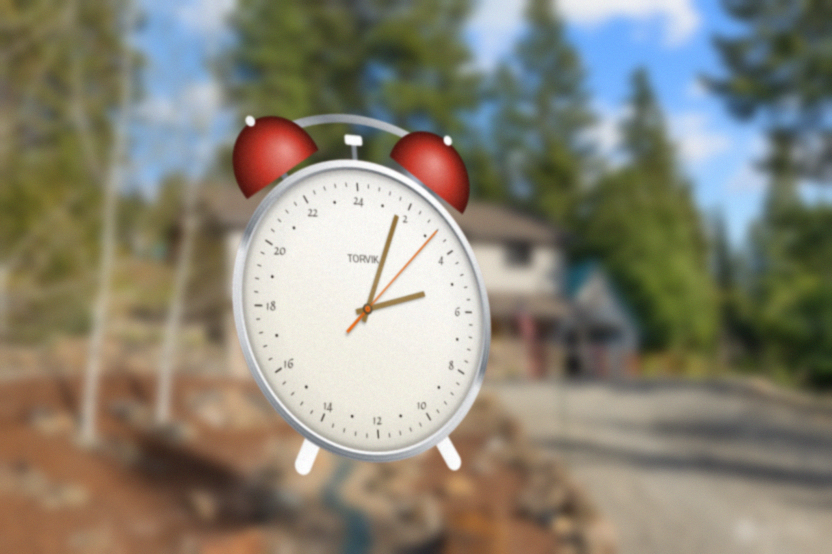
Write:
5,04,08
